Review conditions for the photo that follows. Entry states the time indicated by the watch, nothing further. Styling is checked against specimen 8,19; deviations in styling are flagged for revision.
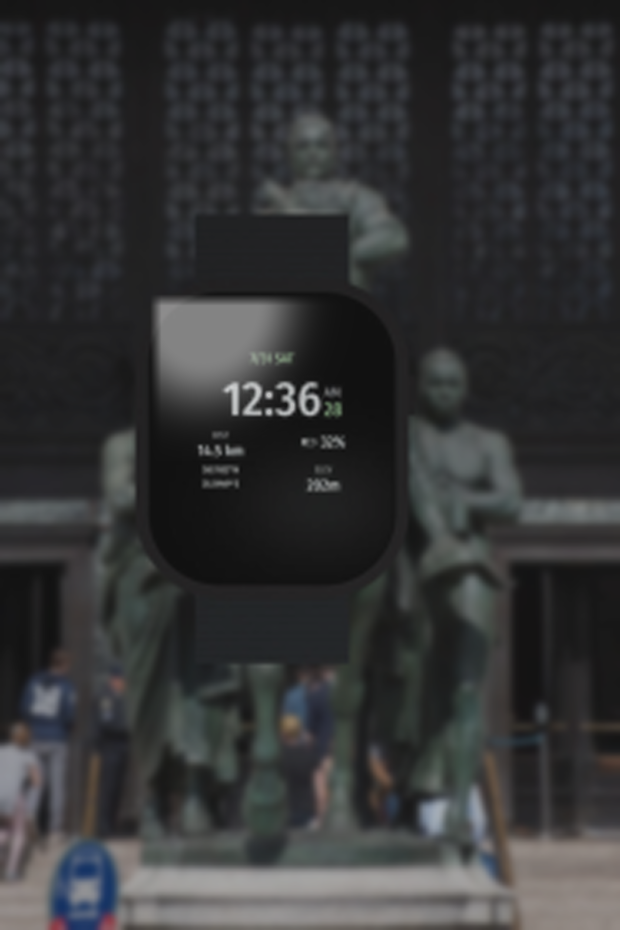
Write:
12,36
